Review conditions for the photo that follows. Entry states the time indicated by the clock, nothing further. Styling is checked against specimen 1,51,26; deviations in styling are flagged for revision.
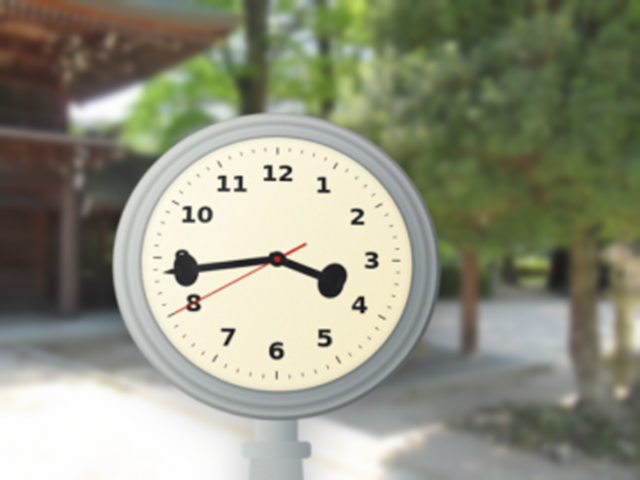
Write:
3,43,40
